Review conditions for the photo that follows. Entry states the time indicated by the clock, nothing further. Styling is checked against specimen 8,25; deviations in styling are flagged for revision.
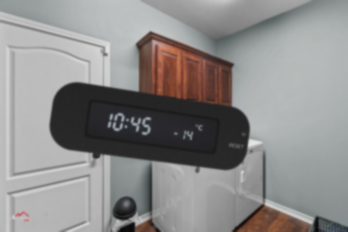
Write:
10,45
